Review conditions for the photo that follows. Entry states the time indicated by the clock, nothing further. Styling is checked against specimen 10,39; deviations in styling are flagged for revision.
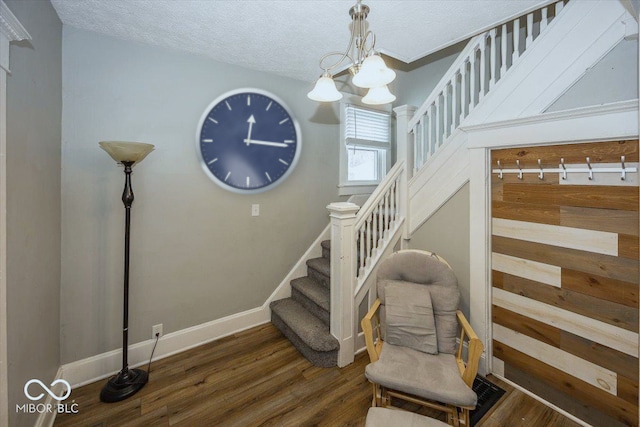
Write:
12,16
